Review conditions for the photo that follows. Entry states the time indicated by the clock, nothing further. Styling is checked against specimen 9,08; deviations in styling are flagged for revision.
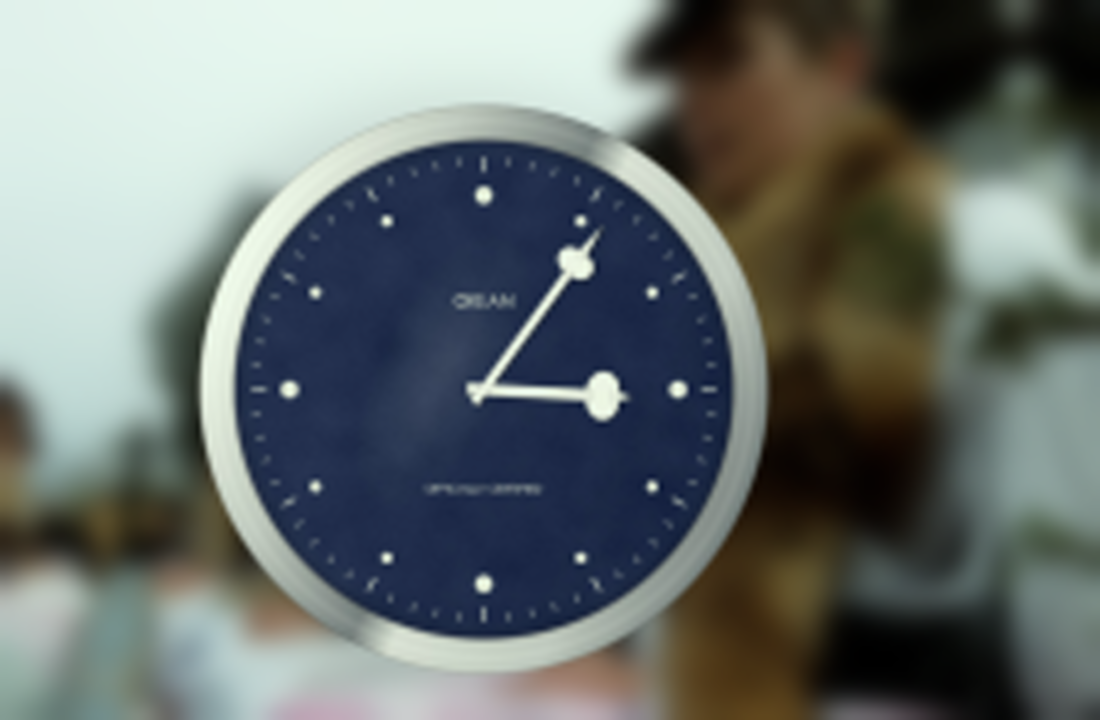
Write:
3,06
